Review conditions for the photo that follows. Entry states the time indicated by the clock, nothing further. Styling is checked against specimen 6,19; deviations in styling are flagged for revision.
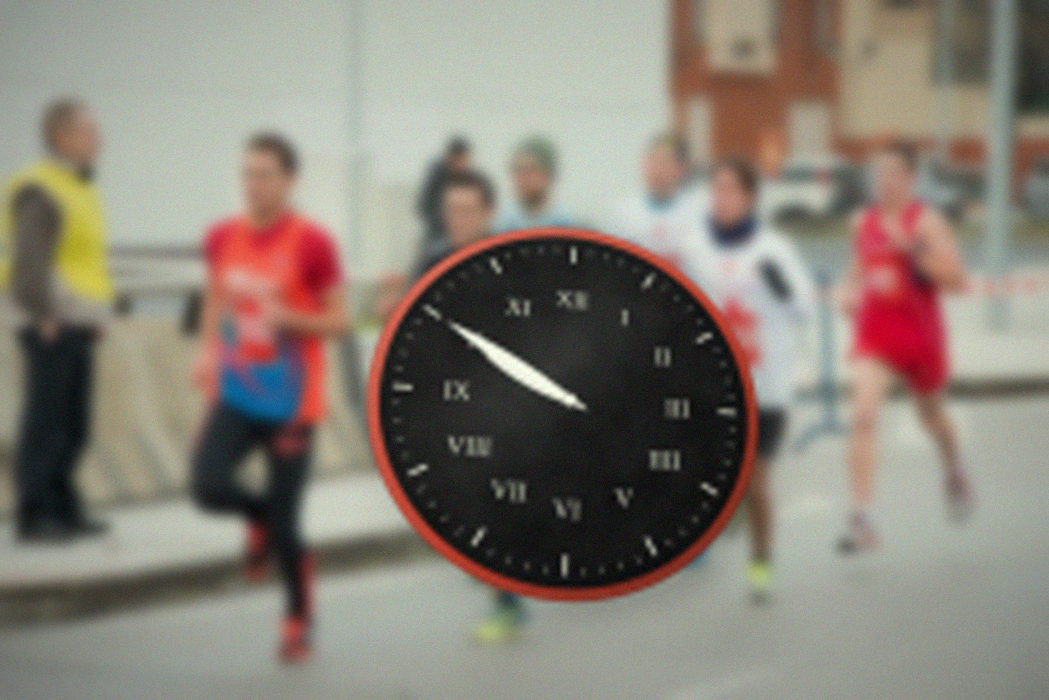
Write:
9,50
